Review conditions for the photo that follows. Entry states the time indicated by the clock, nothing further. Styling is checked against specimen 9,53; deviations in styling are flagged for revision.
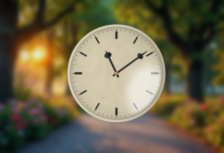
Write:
11,09
